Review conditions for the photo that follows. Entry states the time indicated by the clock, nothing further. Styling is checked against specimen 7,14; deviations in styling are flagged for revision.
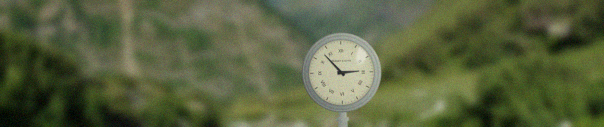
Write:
2,53
